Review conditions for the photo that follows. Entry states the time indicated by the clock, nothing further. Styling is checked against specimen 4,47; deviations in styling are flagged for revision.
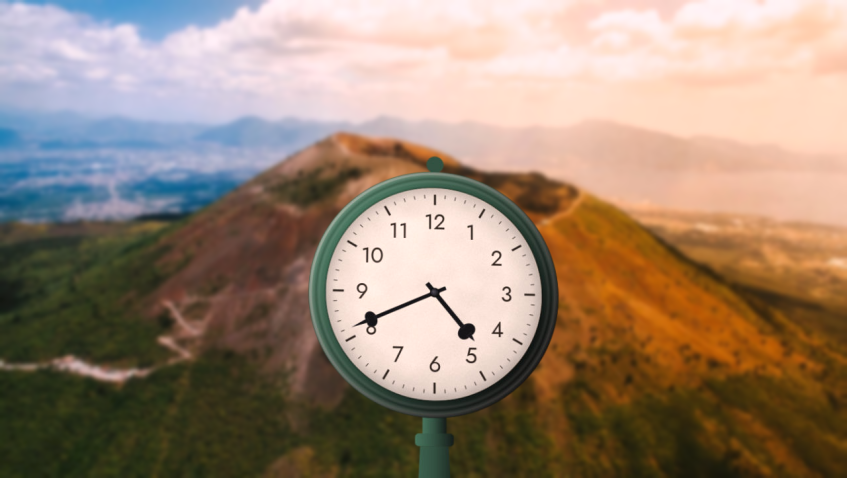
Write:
4,41
